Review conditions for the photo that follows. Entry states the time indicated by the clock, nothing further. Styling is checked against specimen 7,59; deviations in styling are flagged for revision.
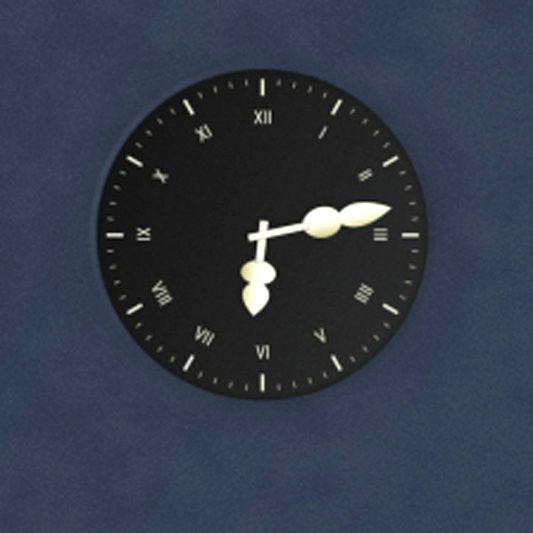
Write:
6,13
